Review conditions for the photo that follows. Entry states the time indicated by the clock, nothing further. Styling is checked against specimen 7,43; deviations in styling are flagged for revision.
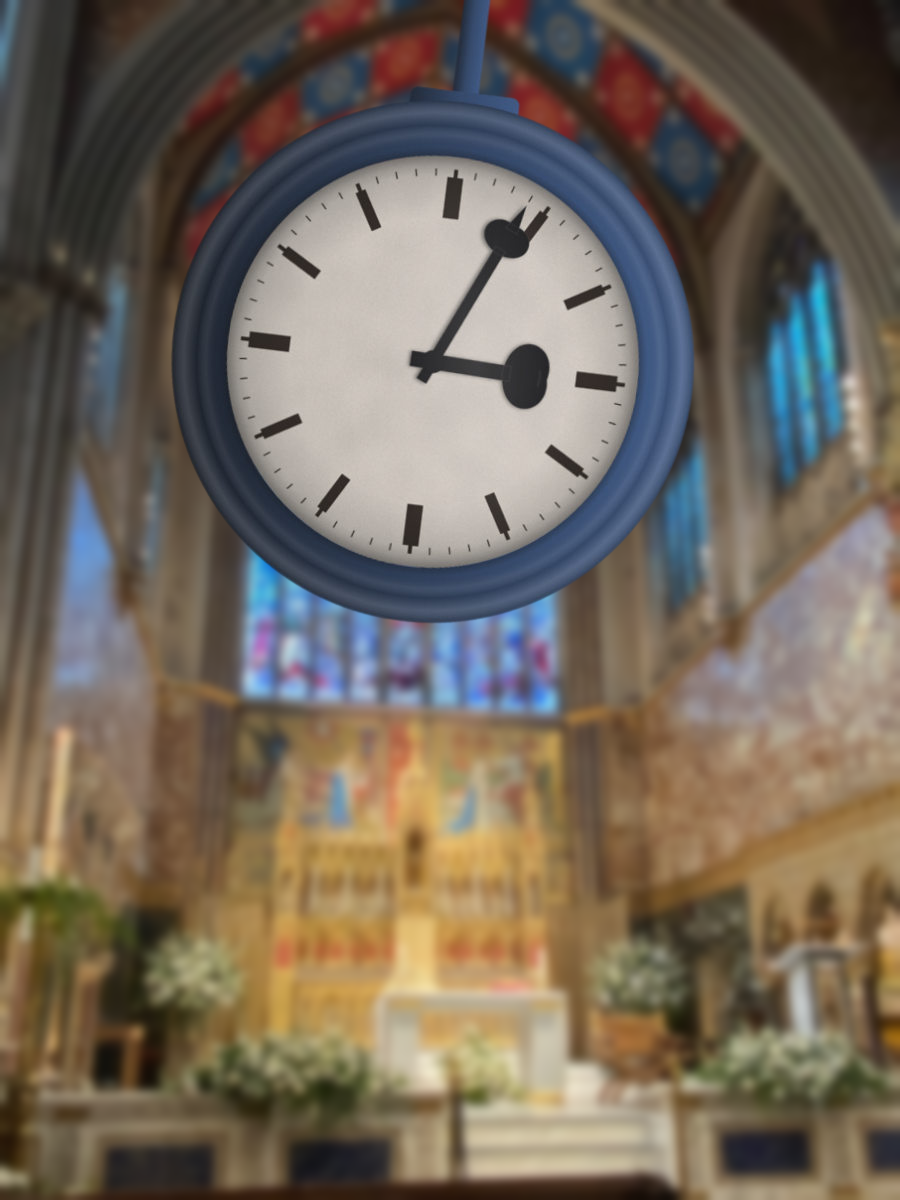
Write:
3,04
